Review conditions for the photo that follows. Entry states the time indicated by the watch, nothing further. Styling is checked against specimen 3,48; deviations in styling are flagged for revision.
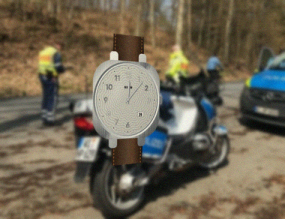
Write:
12,07
